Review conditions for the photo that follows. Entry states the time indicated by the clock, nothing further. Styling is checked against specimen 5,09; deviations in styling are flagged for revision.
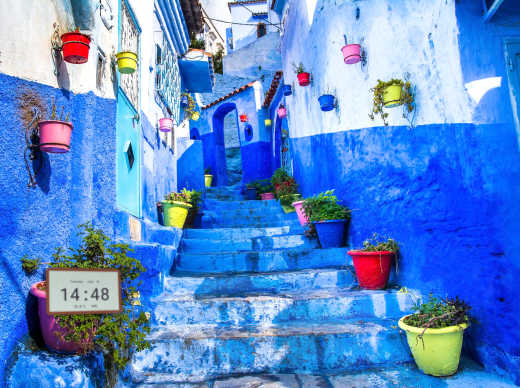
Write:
14,48
